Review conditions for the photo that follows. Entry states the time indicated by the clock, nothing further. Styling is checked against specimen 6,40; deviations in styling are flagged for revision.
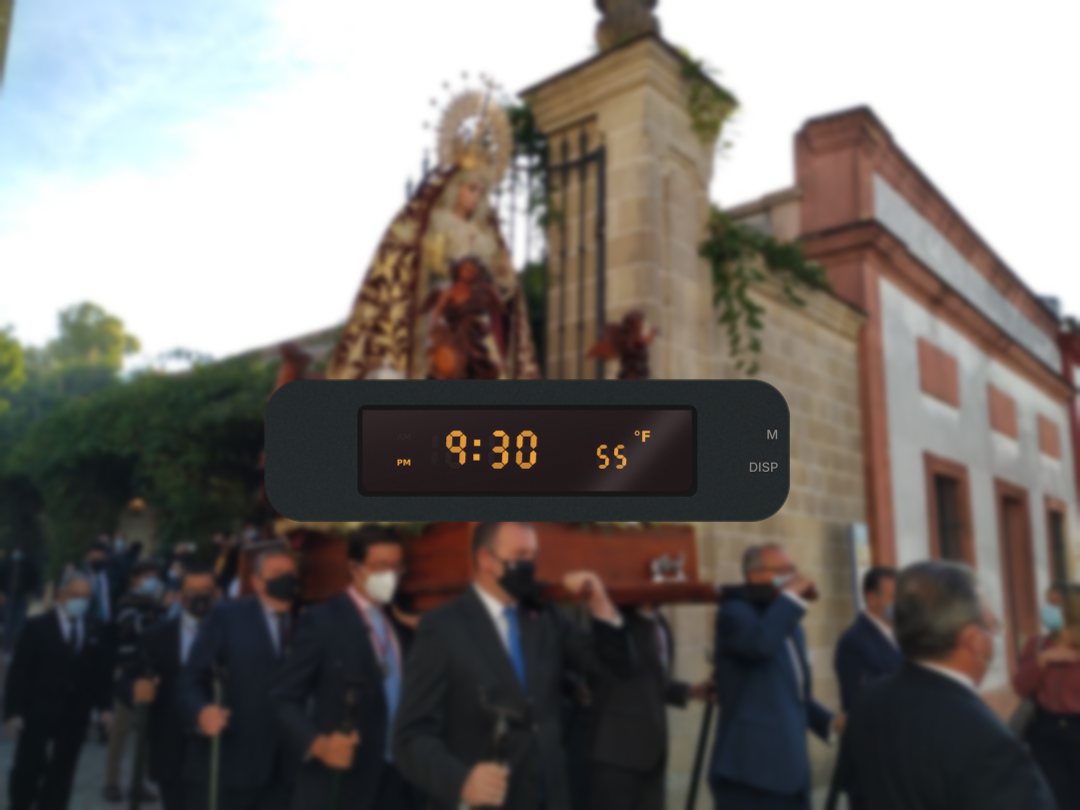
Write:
9,30
